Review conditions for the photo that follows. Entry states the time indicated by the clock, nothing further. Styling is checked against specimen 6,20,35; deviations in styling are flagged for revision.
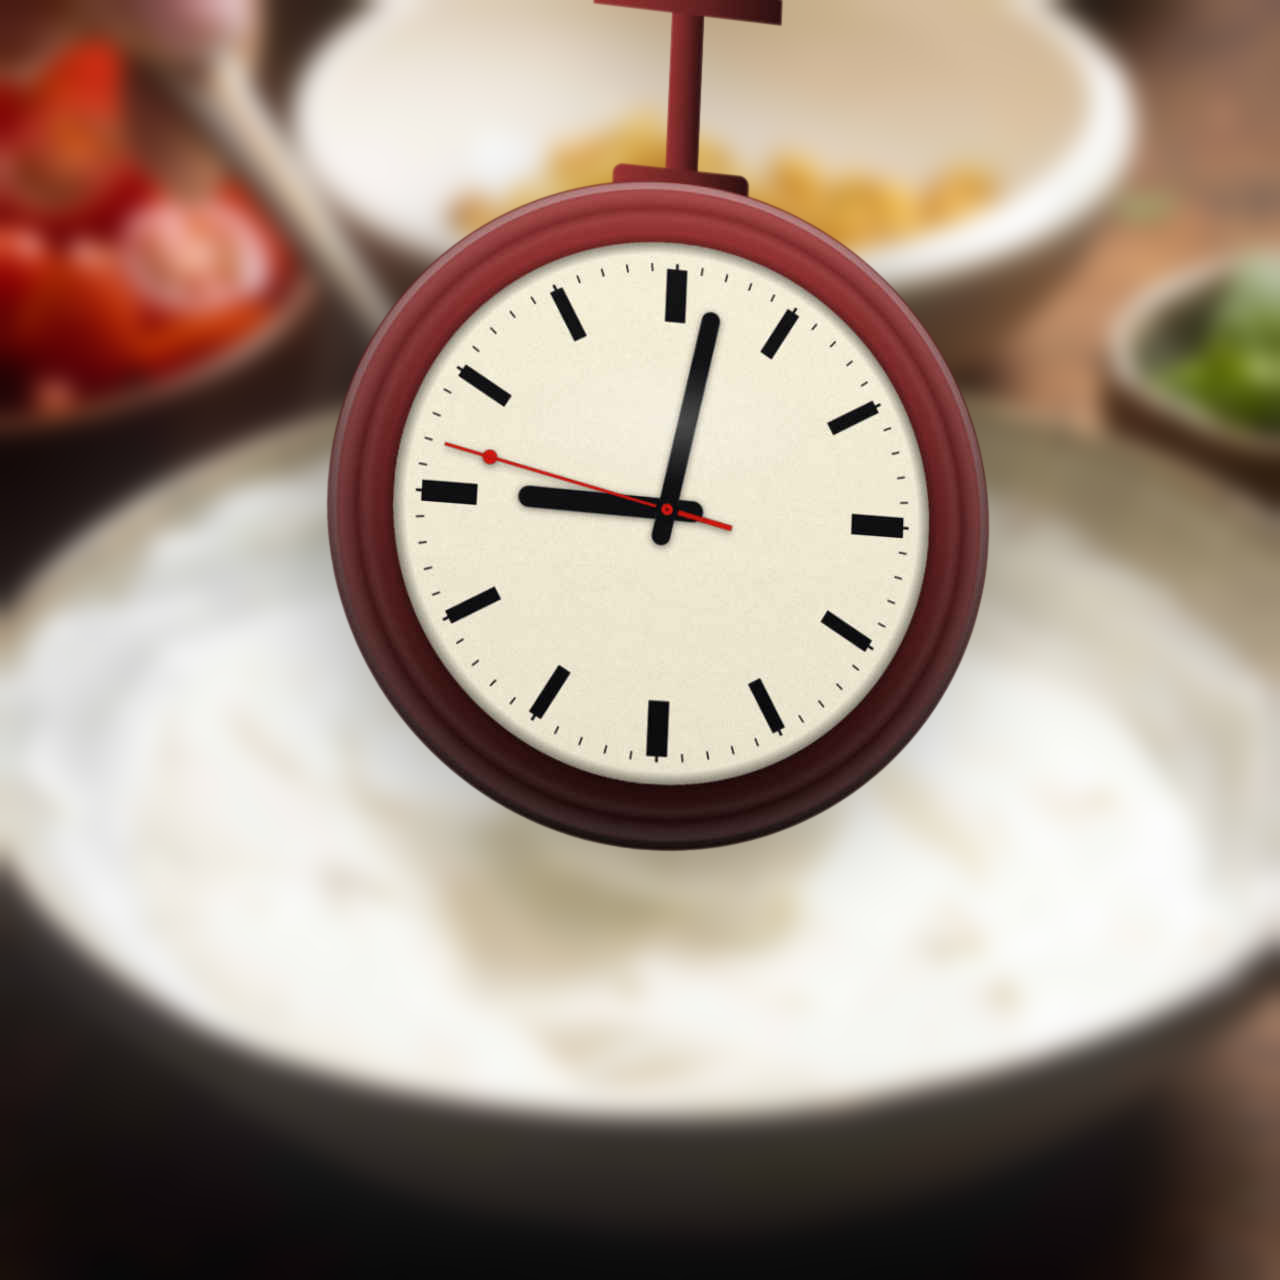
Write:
9,01,47
